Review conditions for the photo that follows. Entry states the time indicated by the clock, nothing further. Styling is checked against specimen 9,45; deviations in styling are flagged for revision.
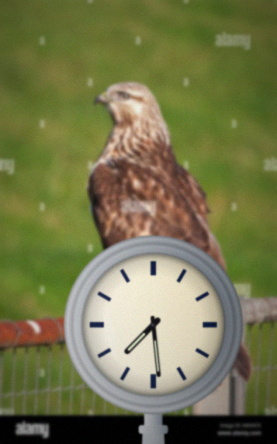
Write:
7,29
